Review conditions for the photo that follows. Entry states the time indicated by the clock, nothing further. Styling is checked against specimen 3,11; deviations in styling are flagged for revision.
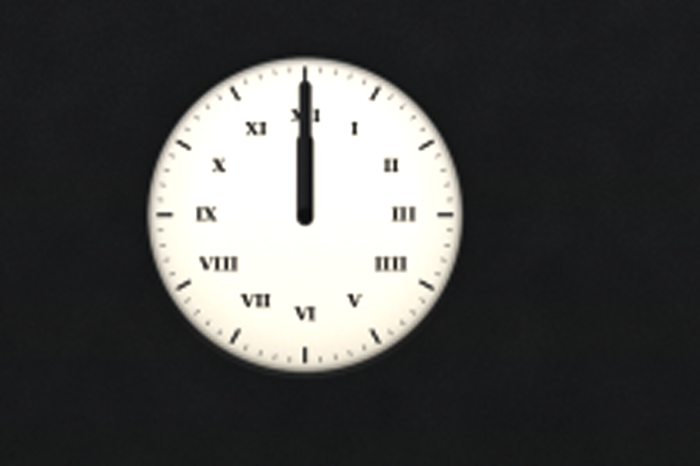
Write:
12,00
